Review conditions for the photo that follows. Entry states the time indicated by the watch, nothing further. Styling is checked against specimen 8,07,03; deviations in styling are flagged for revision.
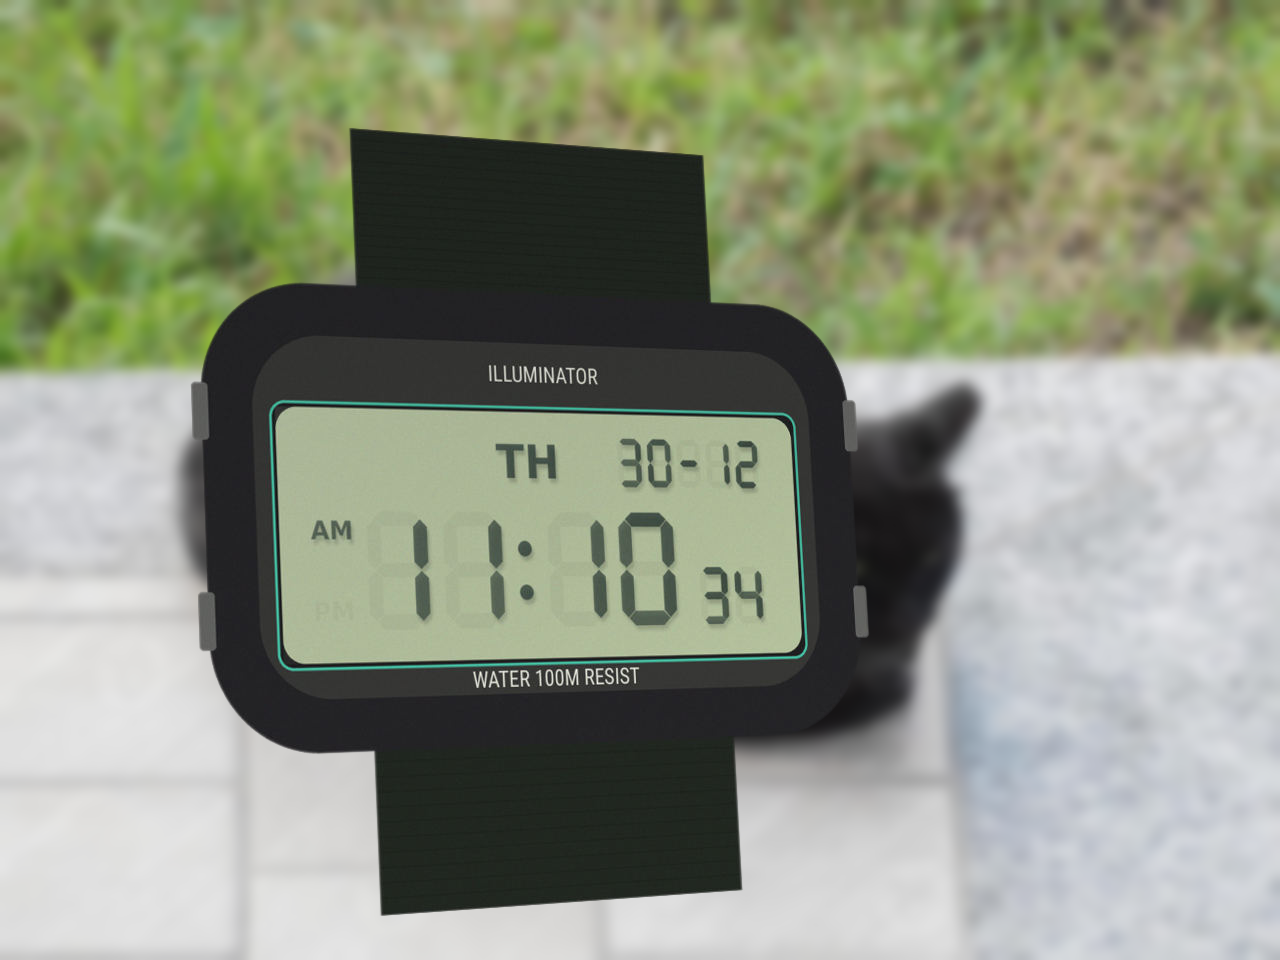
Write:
11,10,34
